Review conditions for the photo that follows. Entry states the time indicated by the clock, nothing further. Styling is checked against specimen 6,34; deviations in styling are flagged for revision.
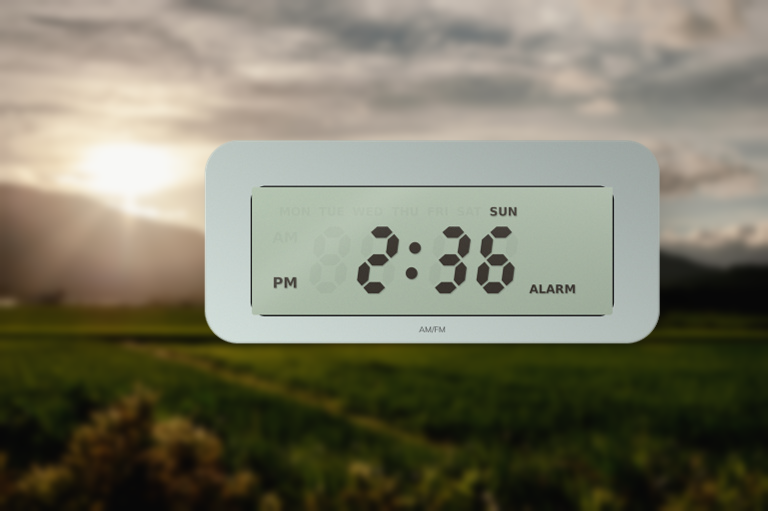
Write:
2,36
